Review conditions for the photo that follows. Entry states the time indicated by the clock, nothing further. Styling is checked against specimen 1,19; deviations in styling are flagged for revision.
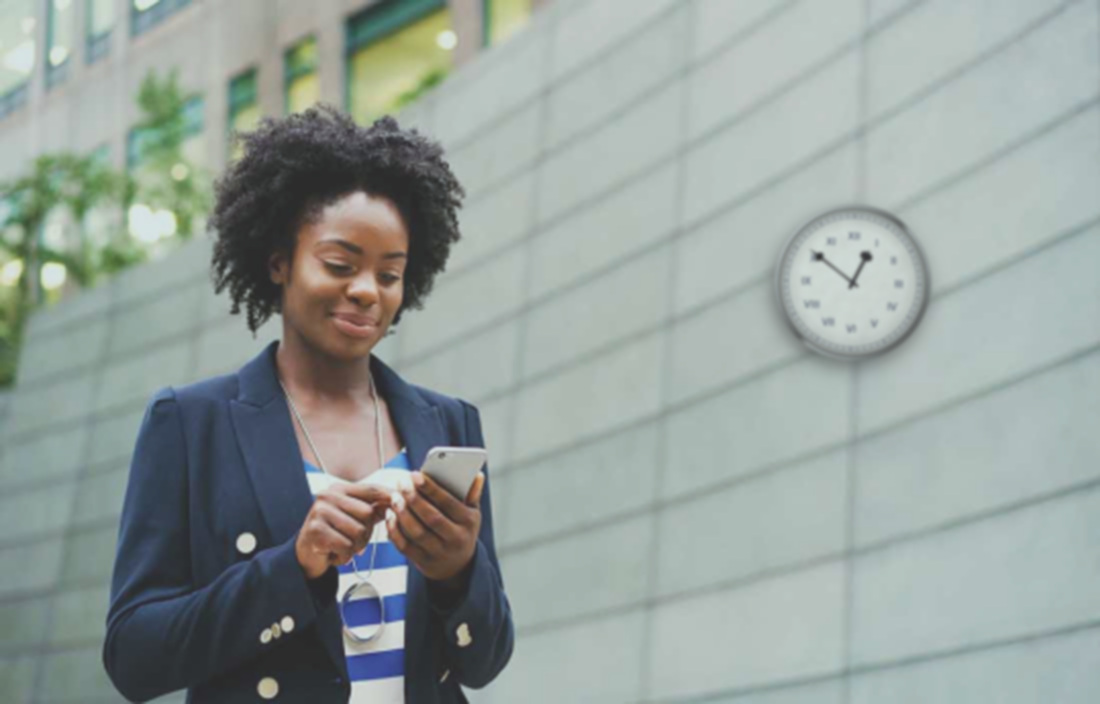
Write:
12,51
